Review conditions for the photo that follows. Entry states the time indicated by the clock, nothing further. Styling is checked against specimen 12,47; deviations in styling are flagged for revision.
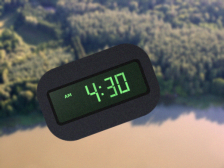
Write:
4,30
